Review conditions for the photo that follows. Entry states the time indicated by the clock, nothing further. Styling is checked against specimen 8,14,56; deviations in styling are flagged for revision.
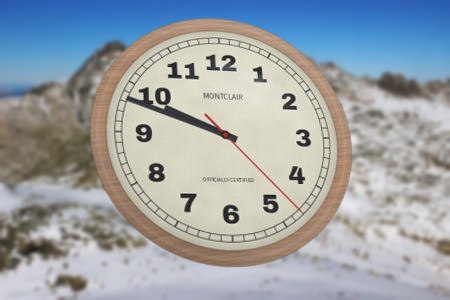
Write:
9,48,23
